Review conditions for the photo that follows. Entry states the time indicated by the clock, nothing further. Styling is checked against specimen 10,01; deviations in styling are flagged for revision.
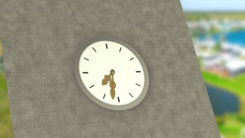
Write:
7,32
